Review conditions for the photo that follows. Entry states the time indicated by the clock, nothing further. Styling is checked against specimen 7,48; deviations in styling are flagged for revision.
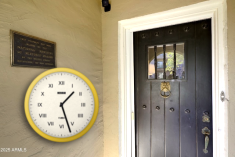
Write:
1,27
